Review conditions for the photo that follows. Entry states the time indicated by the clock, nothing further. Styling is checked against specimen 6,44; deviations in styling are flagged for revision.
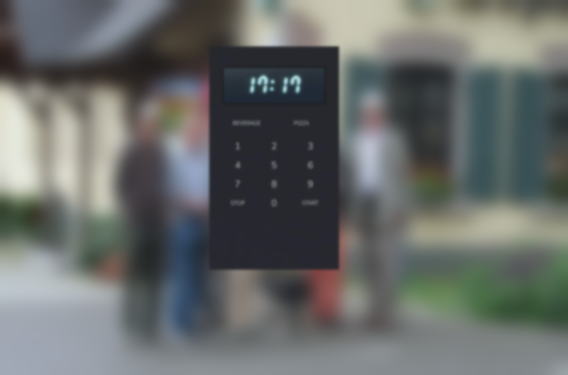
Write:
17,17
